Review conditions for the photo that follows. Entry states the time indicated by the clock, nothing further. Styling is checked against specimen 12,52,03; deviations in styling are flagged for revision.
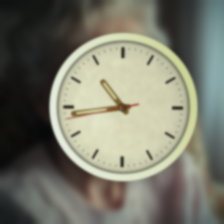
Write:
10,43,43
